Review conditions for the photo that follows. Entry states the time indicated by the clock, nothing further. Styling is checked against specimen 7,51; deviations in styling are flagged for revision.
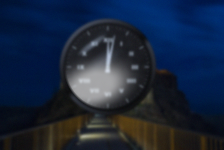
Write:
12,02
